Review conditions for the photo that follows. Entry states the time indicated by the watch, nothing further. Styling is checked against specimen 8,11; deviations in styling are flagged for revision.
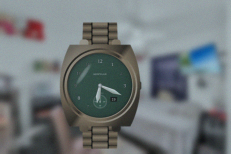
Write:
6,19
